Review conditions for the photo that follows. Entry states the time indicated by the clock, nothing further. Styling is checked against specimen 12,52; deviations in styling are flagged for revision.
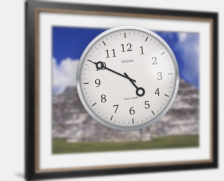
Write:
4,50
